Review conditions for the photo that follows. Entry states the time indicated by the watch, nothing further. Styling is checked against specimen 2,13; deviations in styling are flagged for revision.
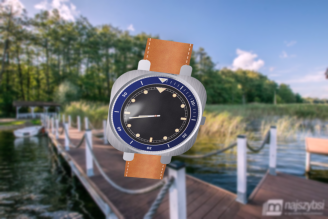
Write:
8,43
